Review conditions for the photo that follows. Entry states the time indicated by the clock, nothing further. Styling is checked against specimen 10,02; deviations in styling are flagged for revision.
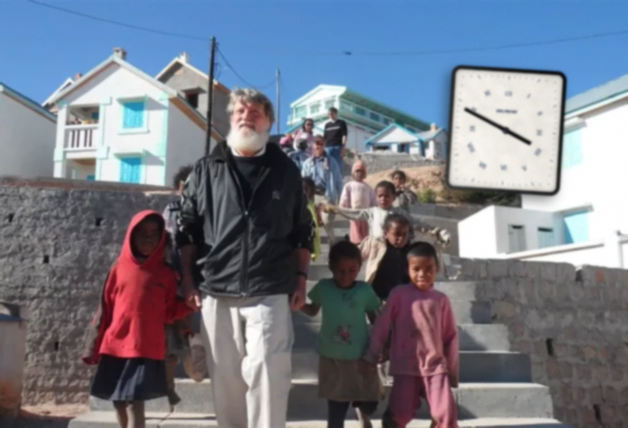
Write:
3,49
